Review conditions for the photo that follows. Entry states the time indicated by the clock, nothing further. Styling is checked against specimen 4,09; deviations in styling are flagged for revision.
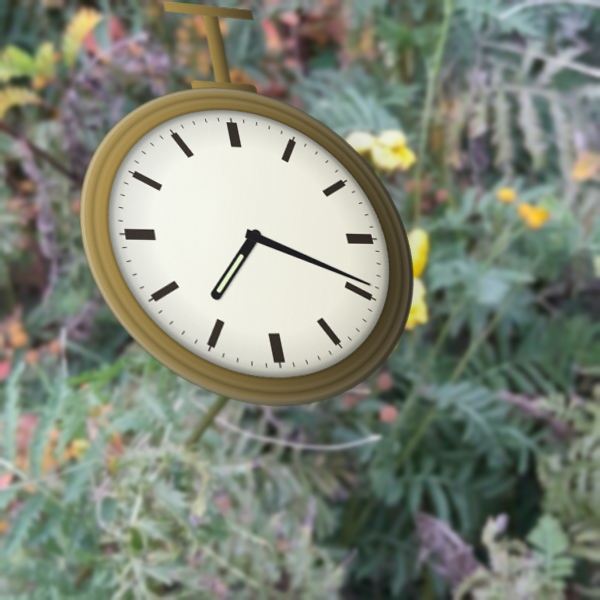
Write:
7,19
